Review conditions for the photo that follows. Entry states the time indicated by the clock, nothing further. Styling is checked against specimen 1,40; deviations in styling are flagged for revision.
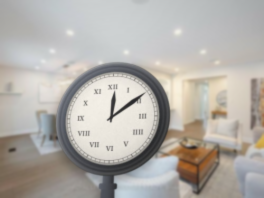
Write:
12,09
